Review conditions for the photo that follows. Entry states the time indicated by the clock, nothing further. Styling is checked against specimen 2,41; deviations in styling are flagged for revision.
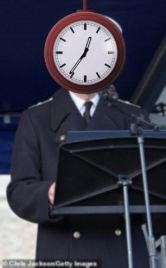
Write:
12,36
